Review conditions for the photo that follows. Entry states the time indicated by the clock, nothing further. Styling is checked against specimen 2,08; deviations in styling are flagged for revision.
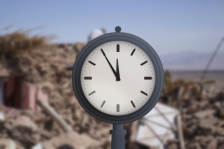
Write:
11,55
